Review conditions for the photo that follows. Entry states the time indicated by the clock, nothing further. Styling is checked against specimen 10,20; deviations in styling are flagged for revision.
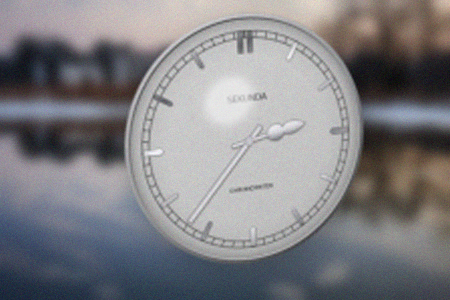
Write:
2,37
